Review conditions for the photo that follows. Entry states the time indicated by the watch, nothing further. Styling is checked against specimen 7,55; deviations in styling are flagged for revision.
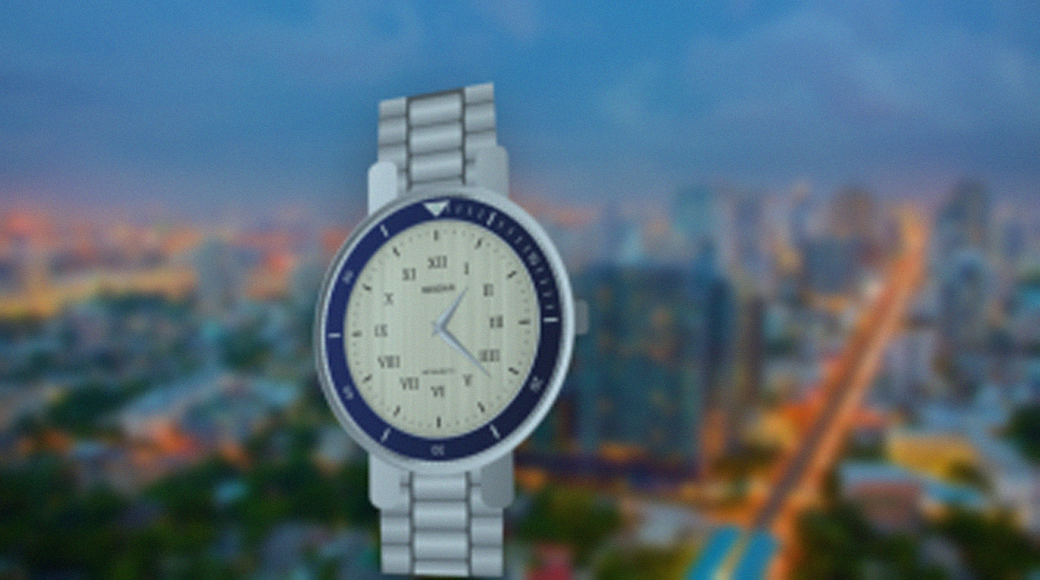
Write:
1,22
